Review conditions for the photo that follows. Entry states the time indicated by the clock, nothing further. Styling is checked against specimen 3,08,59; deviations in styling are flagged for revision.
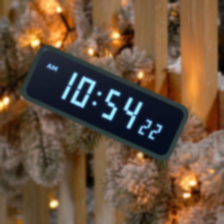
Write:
10,54,22
